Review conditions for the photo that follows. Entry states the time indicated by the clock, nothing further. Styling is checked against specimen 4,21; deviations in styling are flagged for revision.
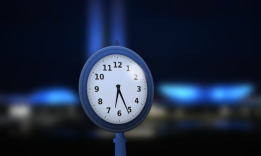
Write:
6,26
